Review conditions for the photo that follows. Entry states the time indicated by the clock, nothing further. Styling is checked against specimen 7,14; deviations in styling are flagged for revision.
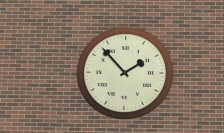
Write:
1,53
